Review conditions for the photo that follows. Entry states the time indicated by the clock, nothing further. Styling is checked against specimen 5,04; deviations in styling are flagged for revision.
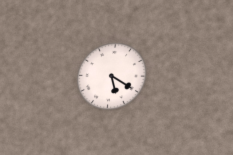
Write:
5,20
